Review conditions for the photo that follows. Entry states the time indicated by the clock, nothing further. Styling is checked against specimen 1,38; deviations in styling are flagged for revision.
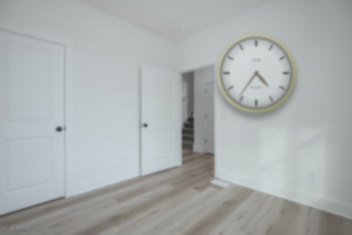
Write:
4,36
